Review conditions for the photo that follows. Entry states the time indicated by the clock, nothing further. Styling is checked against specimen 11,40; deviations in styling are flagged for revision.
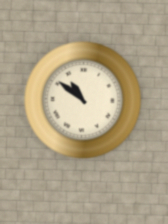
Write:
10,51
